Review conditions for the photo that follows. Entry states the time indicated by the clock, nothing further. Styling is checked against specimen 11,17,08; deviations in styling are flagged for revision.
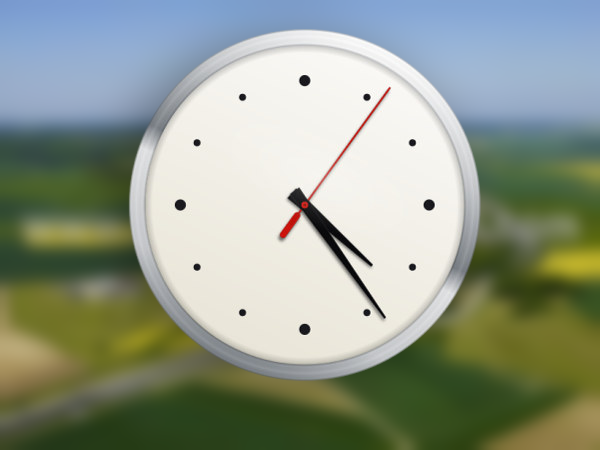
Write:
4,24,06
